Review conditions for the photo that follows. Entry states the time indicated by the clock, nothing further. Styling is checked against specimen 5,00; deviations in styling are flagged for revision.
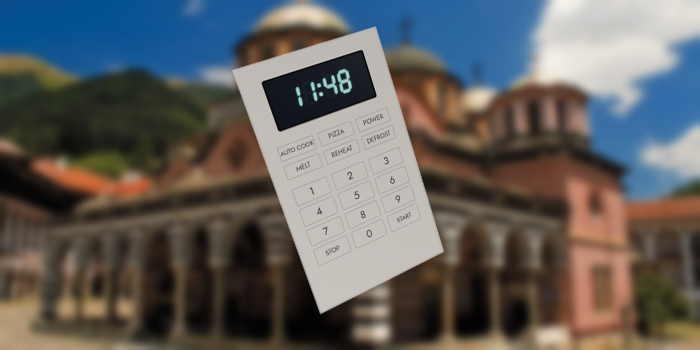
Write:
11,48
